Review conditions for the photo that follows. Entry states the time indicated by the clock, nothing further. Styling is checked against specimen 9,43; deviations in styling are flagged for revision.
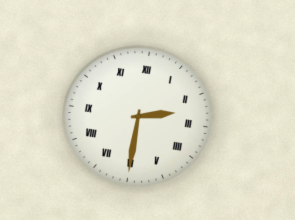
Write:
2,30
